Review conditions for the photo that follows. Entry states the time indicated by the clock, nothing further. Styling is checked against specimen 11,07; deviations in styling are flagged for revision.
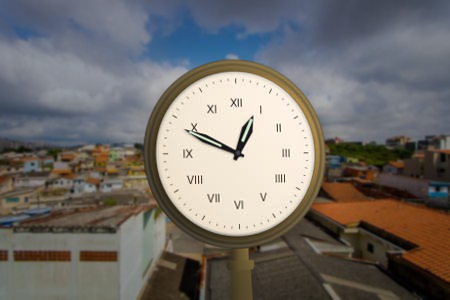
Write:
12,49
